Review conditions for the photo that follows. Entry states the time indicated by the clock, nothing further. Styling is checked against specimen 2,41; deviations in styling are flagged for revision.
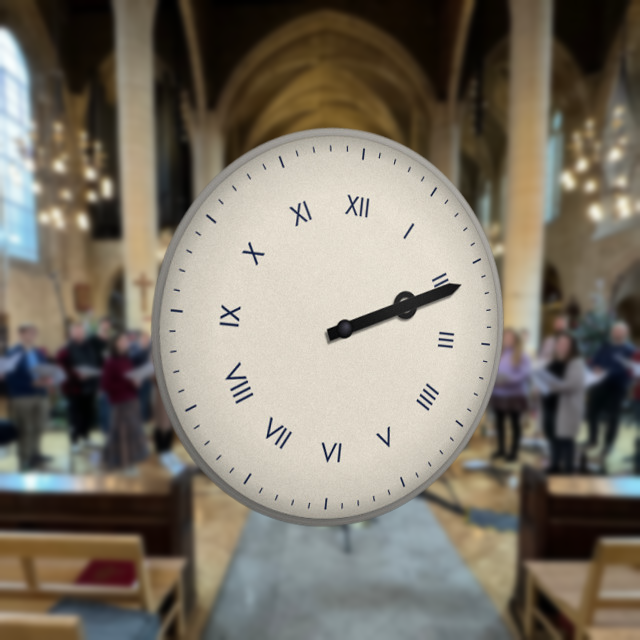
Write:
2,11
